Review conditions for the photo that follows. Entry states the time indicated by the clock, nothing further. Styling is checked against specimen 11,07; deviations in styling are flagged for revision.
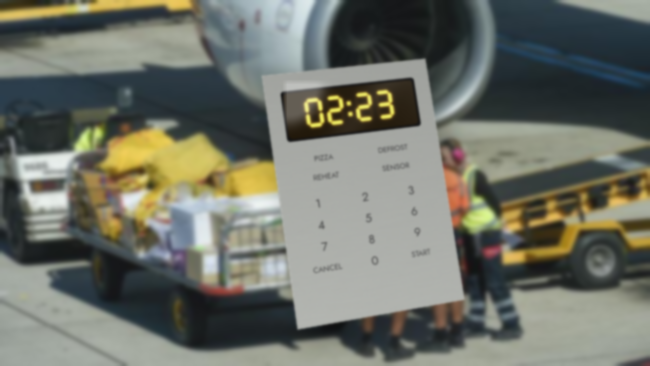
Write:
2,23
